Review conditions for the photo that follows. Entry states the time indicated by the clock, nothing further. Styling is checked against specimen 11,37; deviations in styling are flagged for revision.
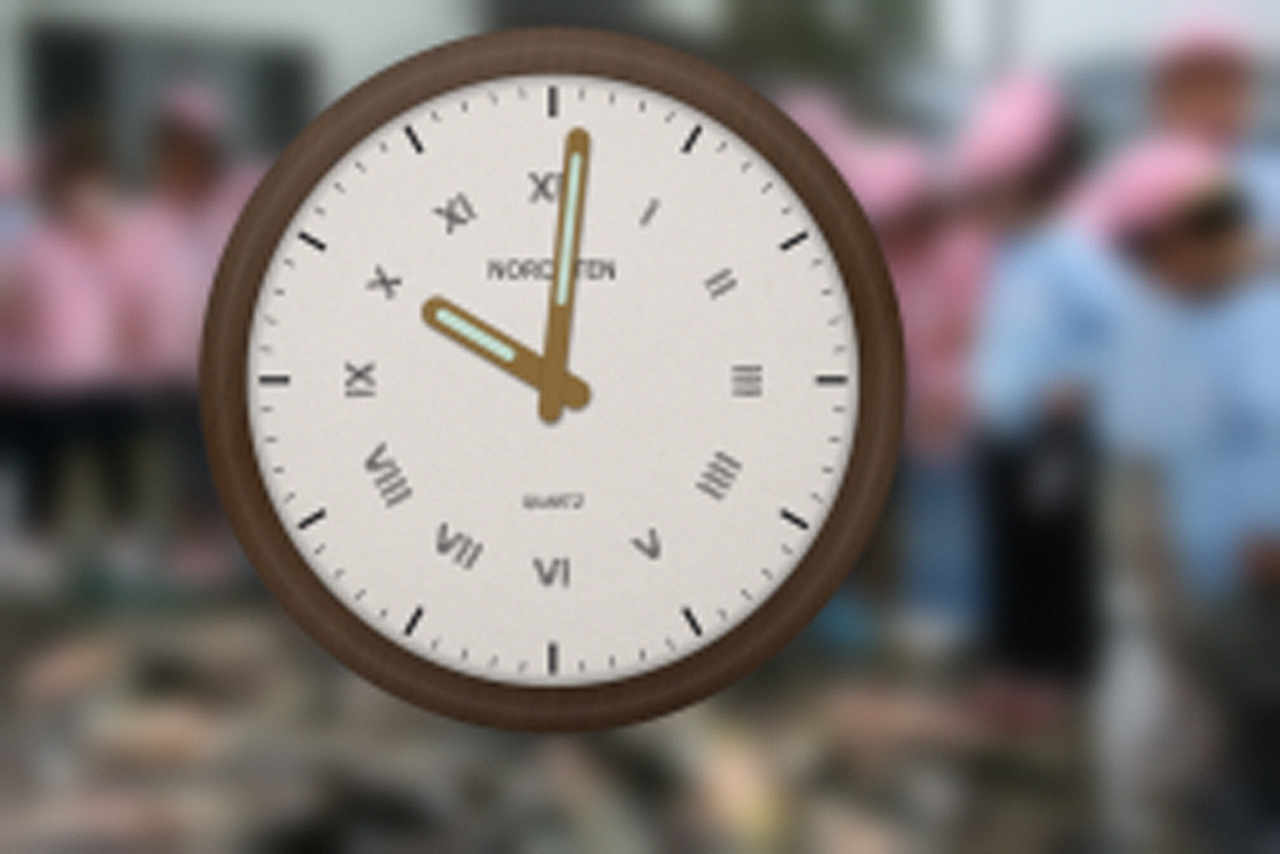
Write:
10,01
